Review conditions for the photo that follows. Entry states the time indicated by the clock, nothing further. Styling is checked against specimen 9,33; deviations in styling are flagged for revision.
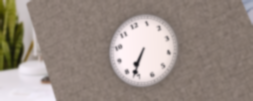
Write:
7,37
